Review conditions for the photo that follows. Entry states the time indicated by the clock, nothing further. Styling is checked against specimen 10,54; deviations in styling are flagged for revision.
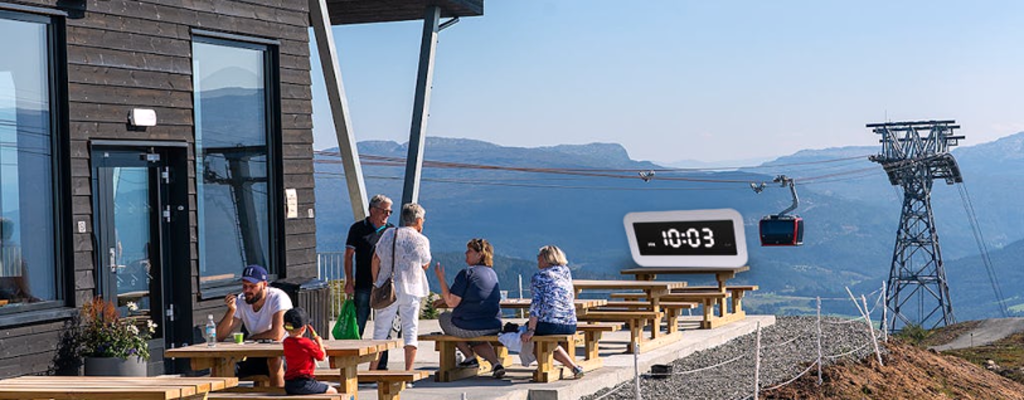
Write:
10,03
